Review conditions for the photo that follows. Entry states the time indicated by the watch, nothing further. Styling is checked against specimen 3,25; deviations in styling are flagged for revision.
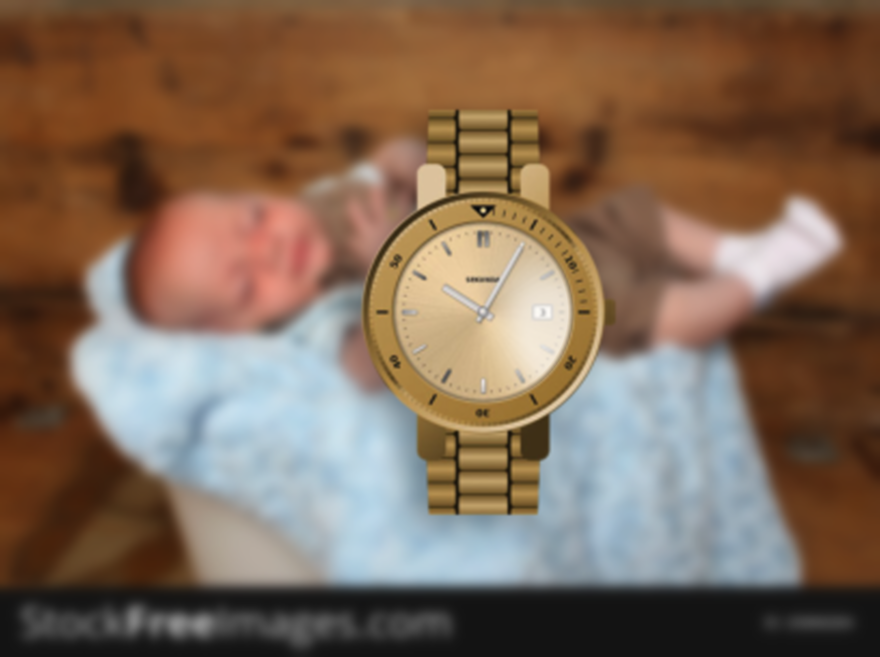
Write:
10,05
